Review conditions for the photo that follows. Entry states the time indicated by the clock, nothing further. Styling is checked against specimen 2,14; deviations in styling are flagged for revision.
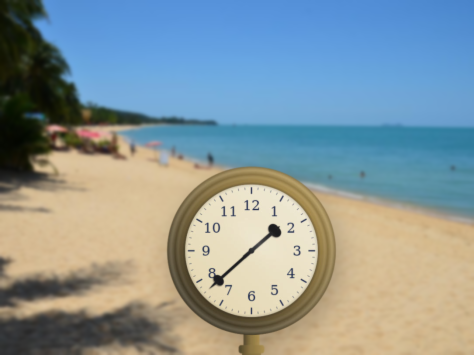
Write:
1,38
